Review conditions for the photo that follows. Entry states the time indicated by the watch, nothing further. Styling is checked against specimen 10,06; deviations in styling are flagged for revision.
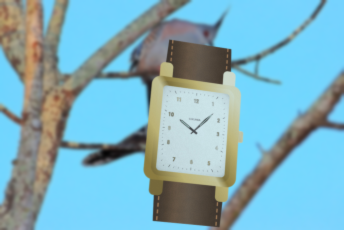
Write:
10,07
